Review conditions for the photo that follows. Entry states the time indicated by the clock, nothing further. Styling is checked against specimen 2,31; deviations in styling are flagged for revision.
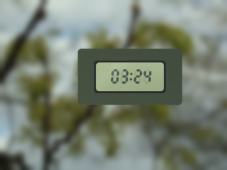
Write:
3,24
